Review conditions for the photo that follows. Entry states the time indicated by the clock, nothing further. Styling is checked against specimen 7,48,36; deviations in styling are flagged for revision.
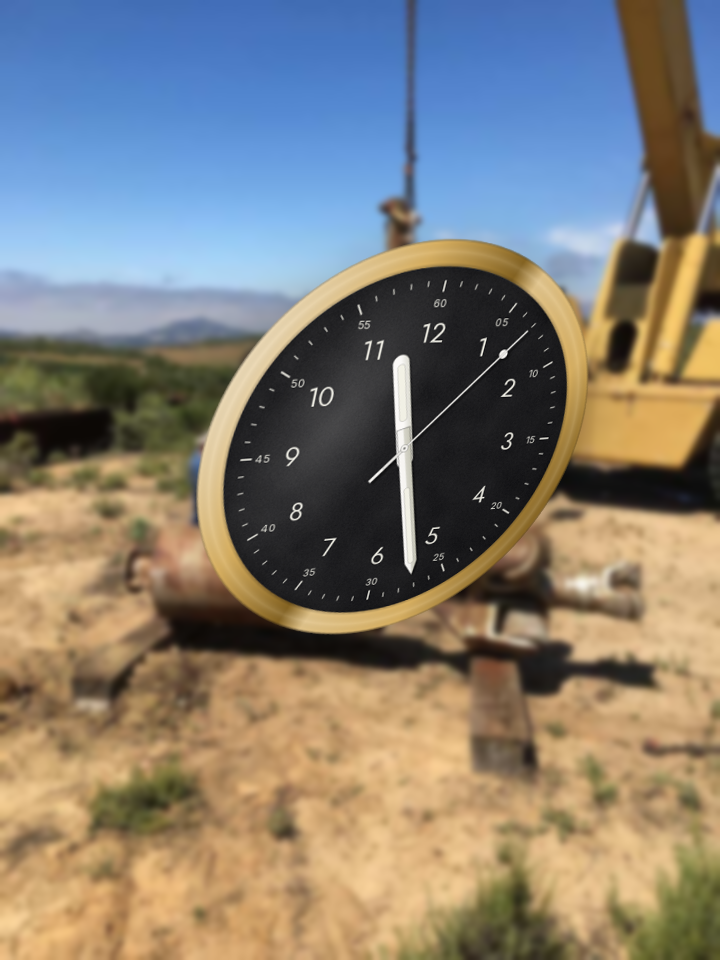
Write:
11,27,07
